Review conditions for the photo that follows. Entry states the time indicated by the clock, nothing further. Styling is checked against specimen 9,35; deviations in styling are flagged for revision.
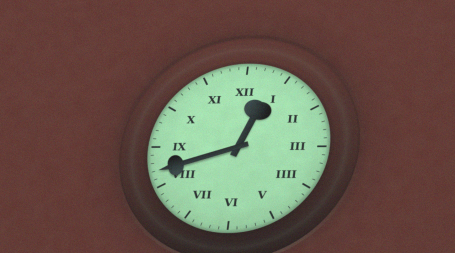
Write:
12,42
